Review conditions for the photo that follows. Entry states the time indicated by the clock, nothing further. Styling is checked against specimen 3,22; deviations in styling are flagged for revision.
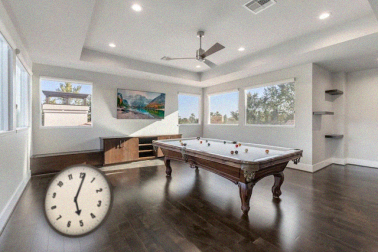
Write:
5,01
